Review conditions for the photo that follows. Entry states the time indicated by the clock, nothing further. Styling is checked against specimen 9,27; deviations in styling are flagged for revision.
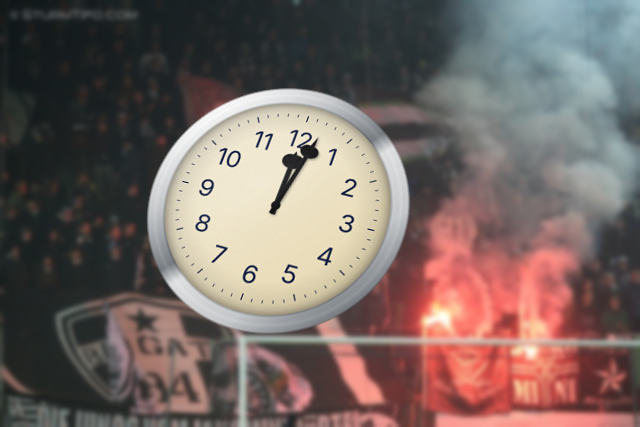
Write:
12,02
